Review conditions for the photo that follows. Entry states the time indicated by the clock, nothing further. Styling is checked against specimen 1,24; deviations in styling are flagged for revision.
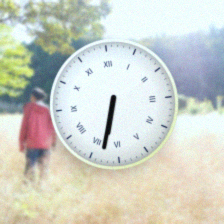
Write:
6,33
